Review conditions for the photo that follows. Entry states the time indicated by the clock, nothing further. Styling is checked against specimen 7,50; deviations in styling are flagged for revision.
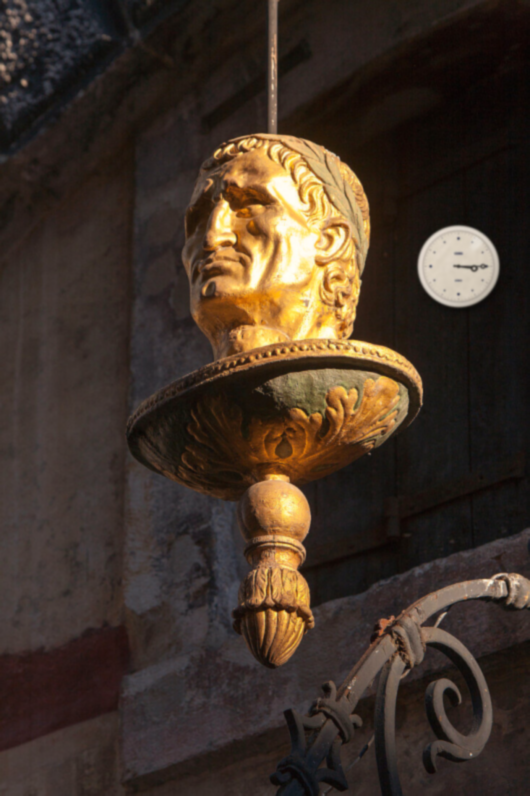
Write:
3,15
